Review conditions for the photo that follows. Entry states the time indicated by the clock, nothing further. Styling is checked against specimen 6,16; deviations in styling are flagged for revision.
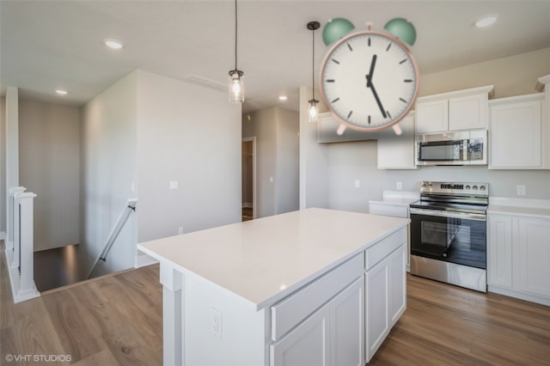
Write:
12,26
